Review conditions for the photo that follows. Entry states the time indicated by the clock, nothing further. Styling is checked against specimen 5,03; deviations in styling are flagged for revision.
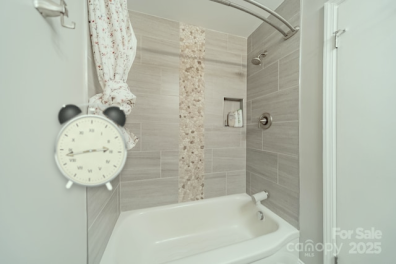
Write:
2,43
